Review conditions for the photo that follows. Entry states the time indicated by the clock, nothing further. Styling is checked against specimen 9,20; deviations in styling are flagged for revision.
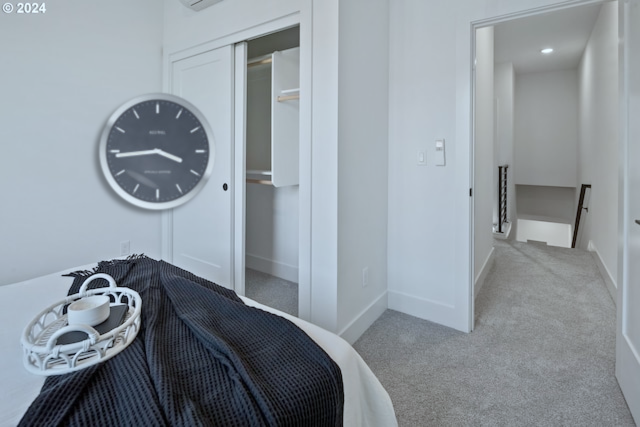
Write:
3,44
